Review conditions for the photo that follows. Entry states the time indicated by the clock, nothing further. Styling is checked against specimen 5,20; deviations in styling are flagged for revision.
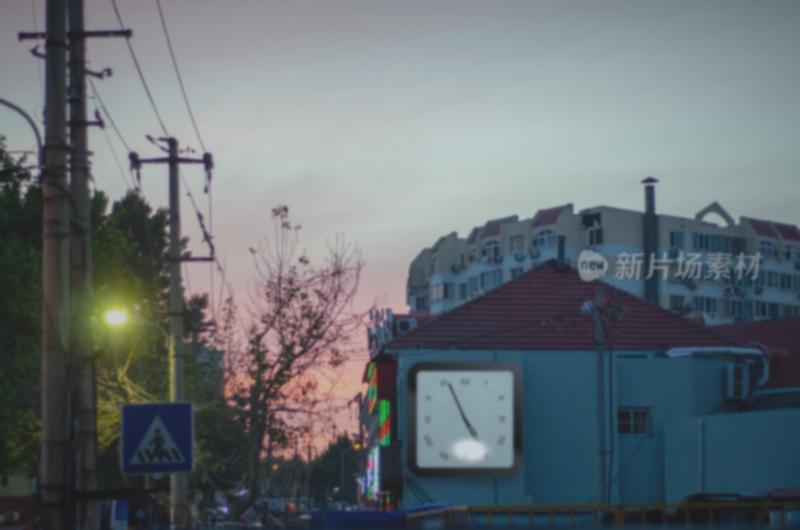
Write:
4,56
